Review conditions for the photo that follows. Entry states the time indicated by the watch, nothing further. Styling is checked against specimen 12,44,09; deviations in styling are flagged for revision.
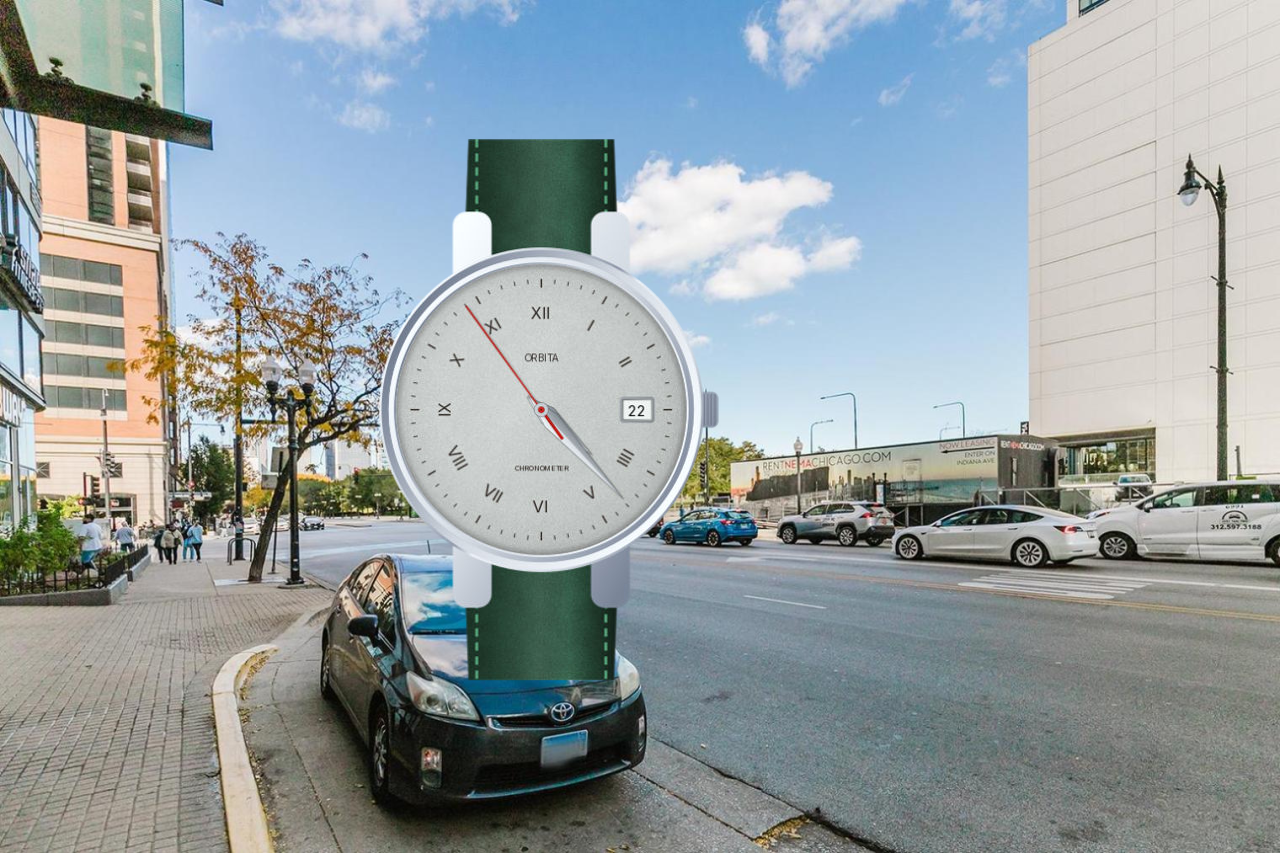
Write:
4,22,54
